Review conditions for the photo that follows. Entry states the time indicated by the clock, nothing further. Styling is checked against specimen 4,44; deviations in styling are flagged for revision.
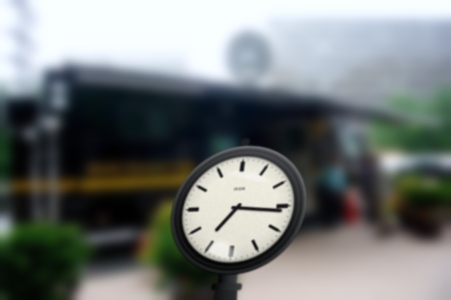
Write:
7,16
